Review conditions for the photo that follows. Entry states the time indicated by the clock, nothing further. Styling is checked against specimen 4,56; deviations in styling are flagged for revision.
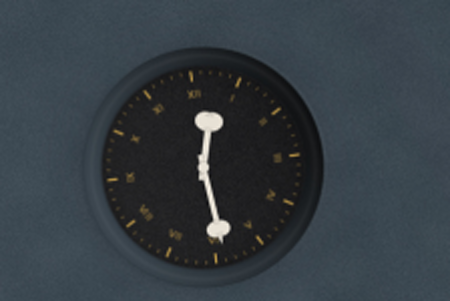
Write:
12,29
